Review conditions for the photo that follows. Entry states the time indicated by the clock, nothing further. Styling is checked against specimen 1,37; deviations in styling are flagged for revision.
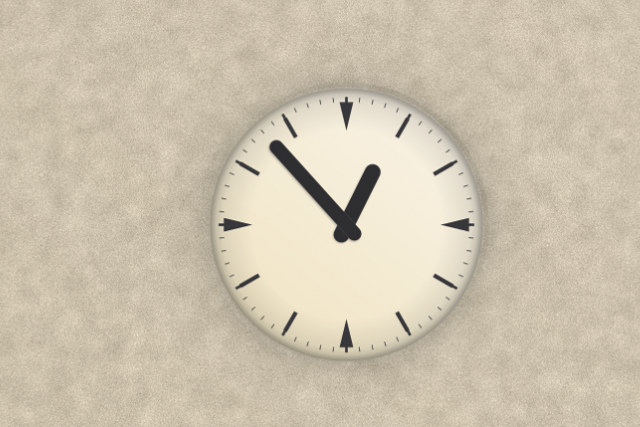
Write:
12,53
